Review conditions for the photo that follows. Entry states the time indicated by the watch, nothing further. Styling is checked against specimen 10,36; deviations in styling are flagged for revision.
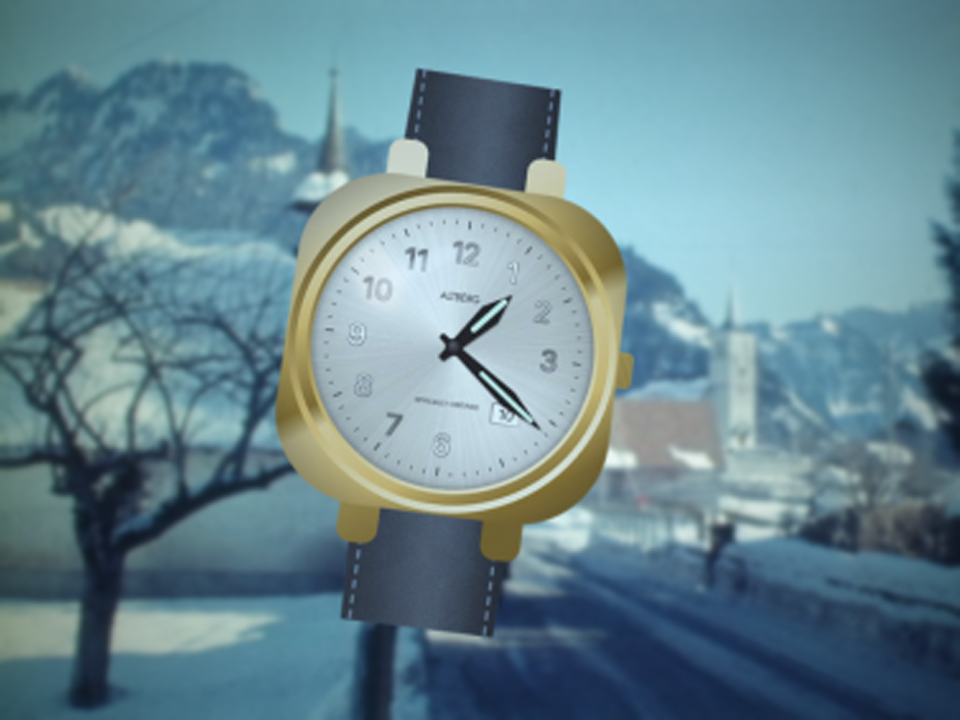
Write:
1,21
